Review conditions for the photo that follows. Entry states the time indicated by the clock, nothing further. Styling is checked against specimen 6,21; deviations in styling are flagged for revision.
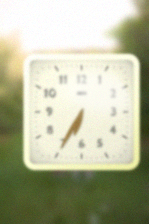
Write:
6,35
